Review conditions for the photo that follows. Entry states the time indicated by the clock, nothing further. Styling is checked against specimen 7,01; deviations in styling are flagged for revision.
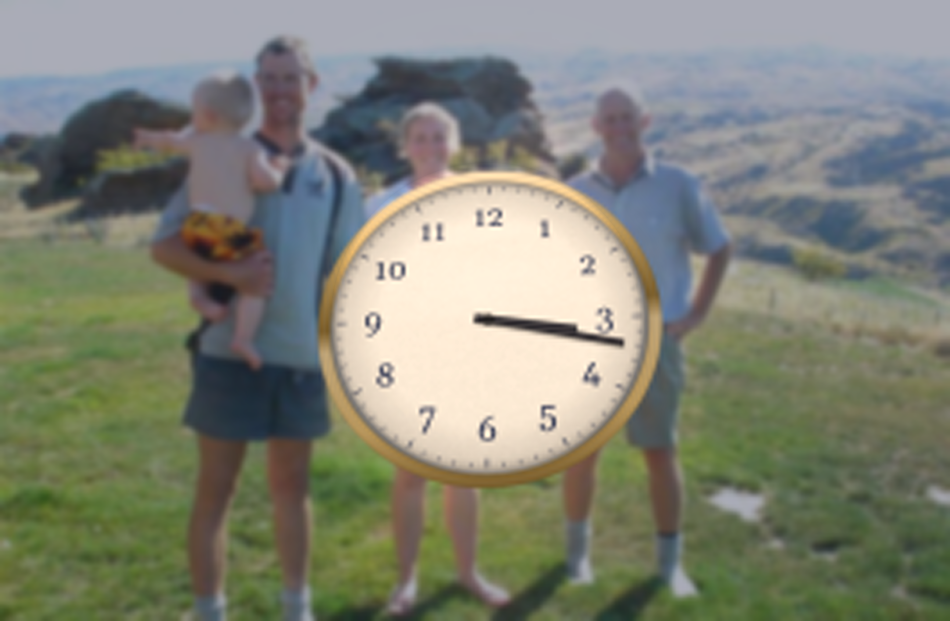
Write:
3,17
